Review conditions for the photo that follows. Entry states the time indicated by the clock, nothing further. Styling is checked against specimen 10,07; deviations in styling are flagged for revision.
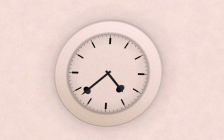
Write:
4,38
